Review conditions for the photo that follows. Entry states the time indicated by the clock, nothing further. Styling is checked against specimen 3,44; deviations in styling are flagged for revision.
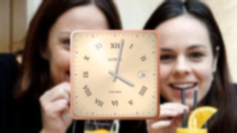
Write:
4,02
